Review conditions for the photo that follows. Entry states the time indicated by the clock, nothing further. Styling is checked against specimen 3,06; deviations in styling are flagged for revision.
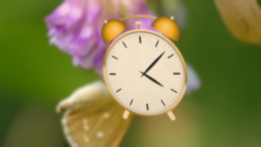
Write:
4,08
